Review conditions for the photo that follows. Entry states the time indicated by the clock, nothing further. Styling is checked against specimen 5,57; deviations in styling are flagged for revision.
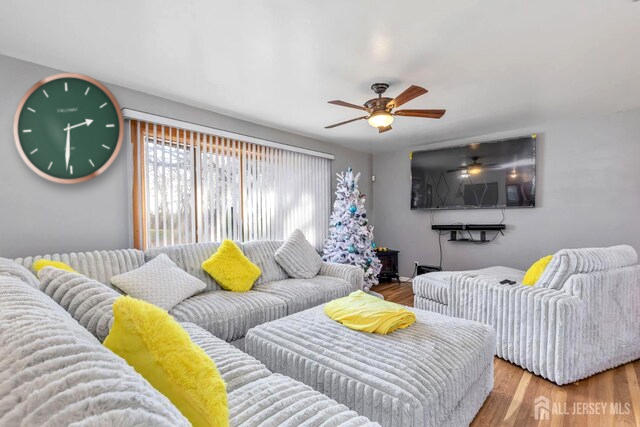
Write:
2,31
